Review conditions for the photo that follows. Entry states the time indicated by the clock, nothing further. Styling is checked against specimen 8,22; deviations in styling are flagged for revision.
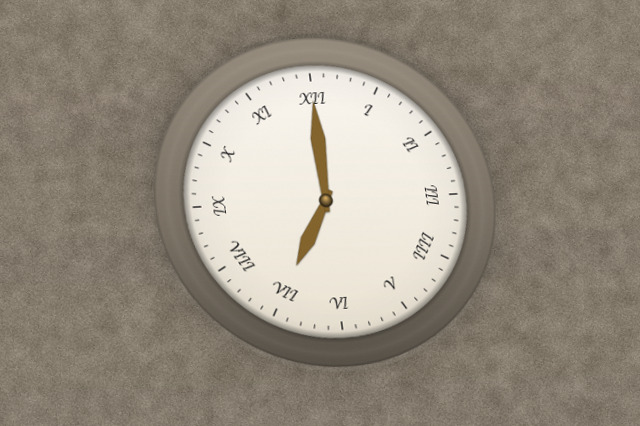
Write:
7,00
